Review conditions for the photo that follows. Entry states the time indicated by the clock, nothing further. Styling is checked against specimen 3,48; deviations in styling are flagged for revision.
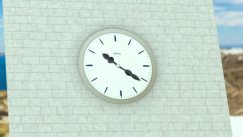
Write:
10,21
